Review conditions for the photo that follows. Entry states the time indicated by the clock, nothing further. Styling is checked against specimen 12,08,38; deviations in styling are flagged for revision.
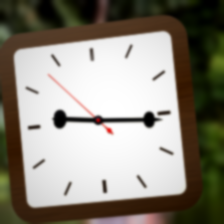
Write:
9,15,53
